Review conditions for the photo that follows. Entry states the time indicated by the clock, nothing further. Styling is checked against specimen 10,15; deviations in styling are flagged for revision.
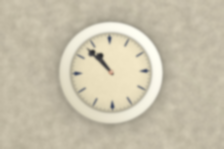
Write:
10,53
